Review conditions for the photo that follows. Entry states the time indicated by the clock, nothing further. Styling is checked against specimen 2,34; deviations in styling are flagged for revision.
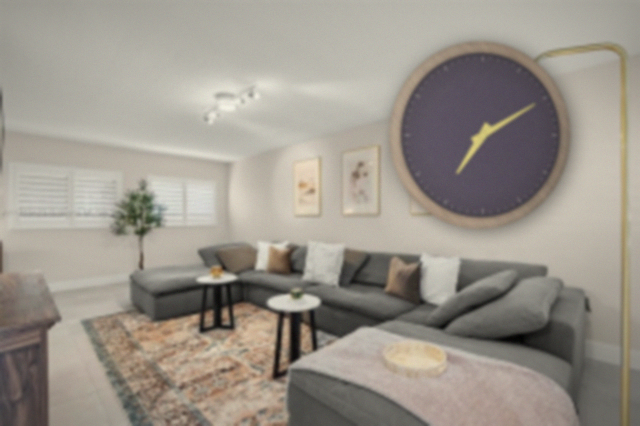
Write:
7,10
